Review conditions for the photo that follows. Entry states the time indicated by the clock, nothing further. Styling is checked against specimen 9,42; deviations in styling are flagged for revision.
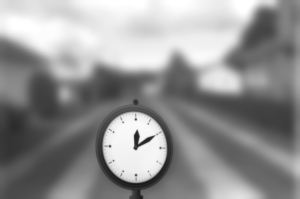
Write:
12,10
